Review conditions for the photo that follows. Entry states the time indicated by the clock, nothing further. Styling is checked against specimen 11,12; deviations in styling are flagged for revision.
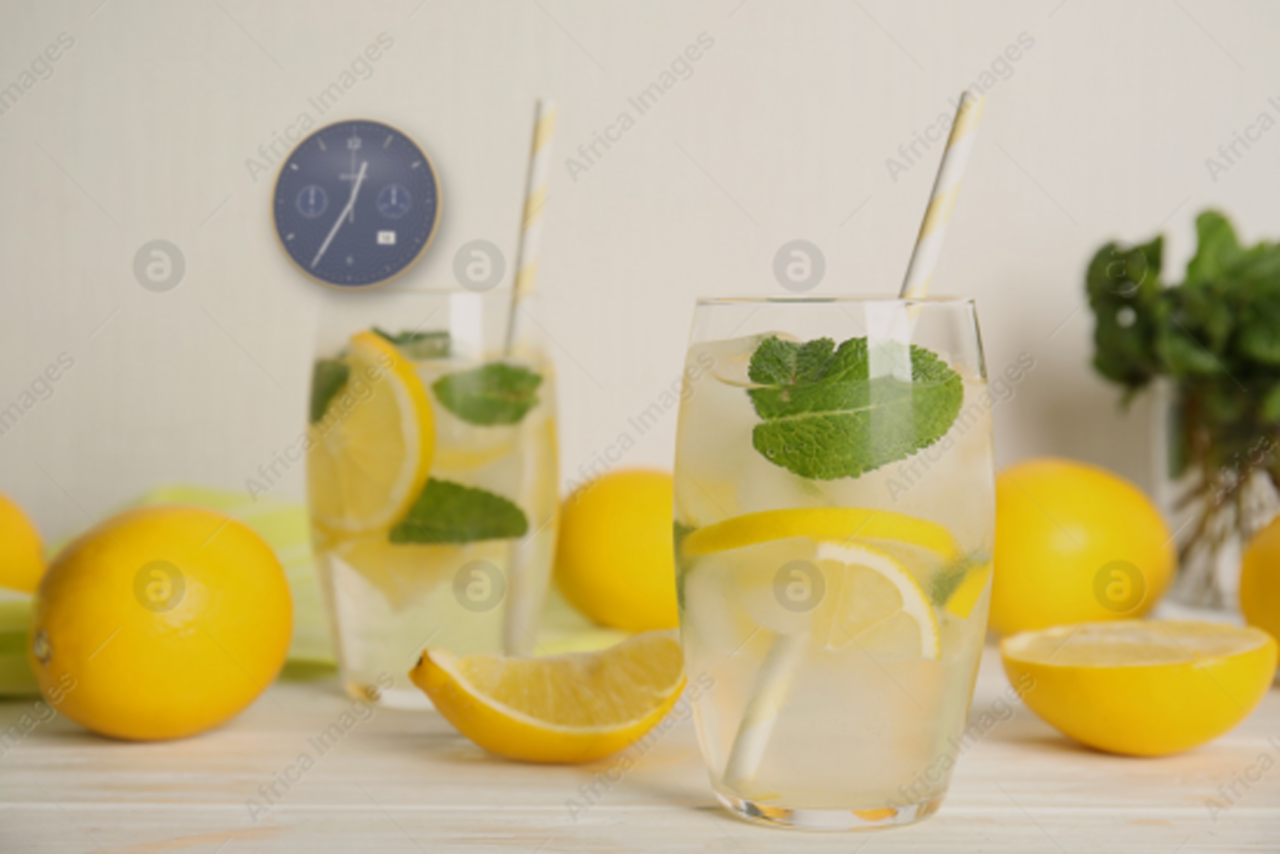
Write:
12,35
